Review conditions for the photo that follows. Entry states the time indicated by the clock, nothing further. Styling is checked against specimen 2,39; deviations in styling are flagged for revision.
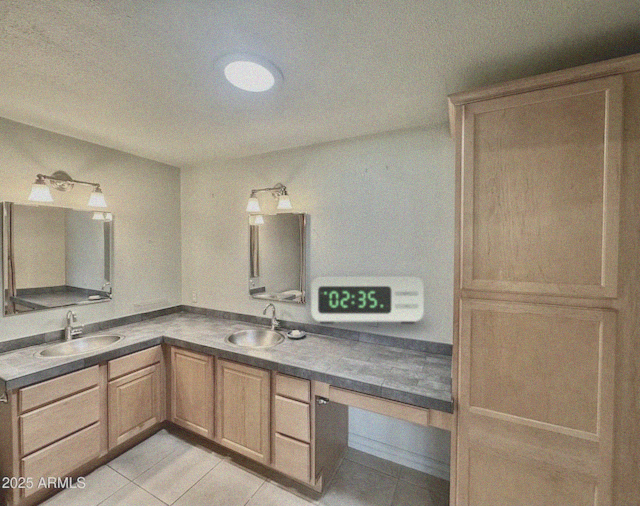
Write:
2,35
